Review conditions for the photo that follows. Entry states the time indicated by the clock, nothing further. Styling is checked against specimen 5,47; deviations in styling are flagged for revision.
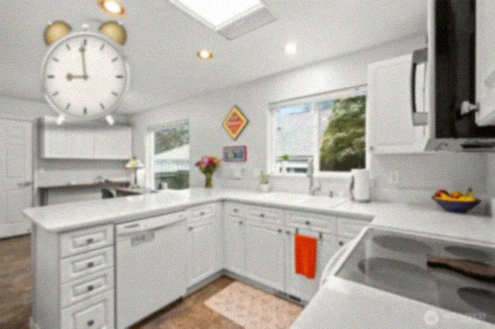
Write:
8,59
